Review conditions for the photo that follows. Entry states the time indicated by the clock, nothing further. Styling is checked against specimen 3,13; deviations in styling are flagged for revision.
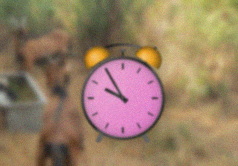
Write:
9,55
